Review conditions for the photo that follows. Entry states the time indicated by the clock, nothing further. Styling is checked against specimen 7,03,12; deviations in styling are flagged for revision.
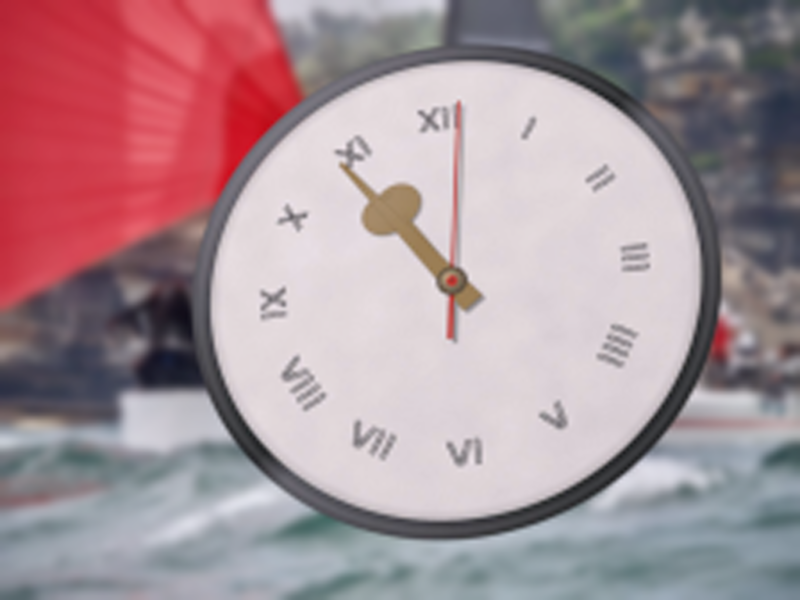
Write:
10,54,01
